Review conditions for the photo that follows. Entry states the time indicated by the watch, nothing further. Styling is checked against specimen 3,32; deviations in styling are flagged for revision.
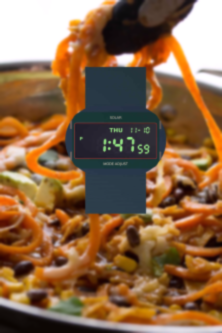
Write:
1,47
